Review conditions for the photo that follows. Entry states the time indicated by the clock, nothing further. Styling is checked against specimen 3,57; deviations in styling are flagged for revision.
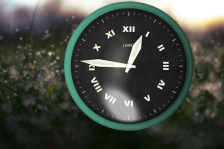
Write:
12,46
